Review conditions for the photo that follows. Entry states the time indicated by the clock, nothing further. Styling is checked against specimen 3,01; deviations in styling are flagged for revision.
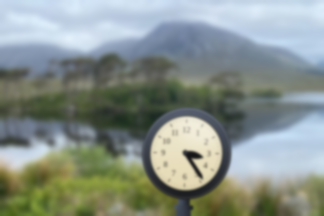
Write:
3,24
